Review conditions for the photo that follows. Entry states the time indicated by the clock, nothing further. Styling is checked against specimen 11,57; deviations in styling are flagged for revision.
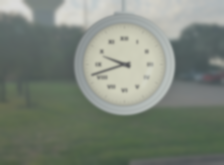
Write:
9,42
